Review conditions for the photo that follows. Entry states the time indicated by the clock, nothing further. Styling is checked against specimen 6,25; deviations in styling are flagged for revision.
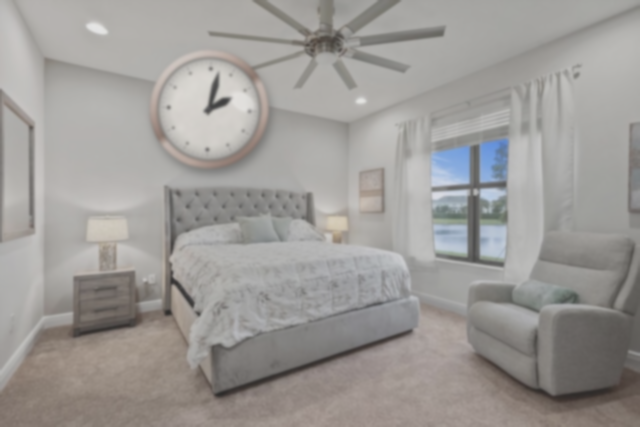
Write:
2,02
